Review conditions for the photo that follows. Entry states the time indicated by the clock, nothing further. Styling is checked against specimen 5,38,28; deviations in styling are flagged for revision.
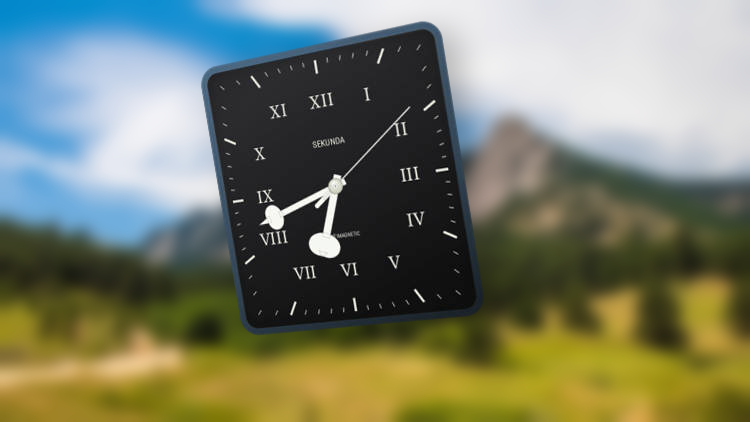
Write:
6,42,09
